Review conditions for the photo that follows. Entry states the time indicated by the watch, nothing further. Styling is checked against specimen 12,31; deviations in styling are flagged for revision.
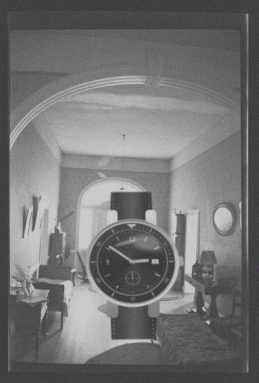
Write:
2,51
